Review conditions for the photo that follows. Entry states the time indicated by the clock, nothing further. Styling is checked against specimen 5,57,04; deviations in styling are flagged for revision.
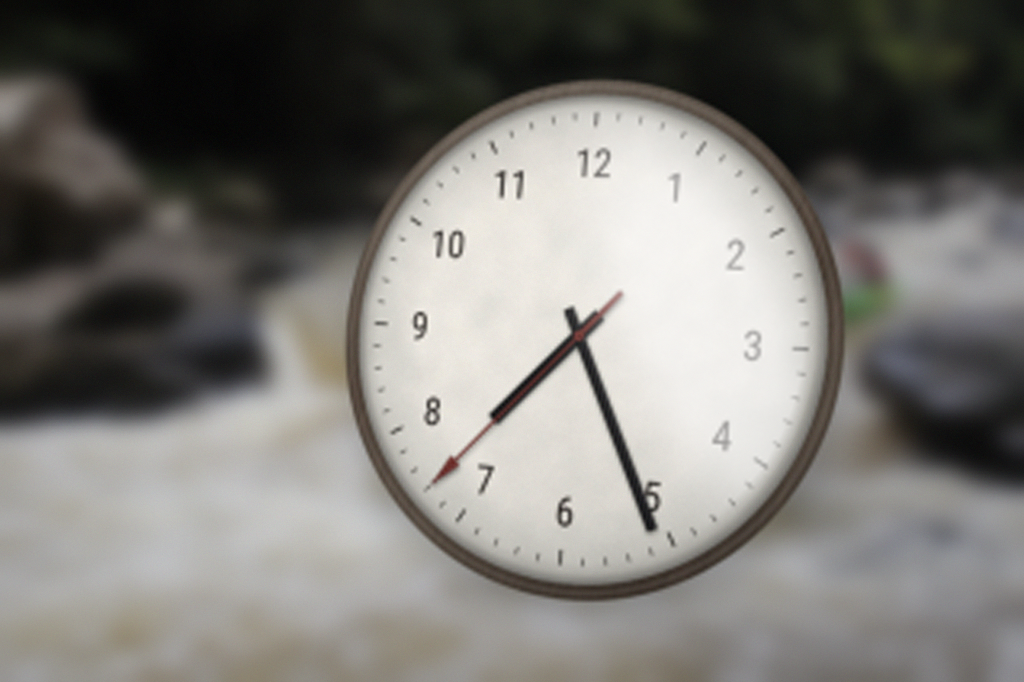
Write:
7,25,37
